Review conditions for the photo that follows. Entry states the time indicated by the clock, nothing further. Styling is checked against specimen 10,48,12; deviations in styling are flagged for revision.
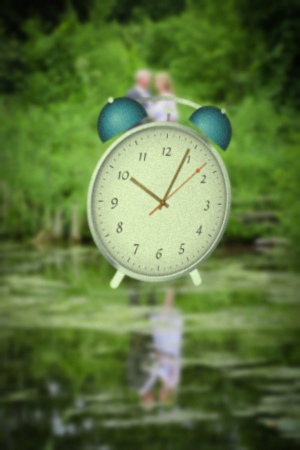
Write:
10,04,08
